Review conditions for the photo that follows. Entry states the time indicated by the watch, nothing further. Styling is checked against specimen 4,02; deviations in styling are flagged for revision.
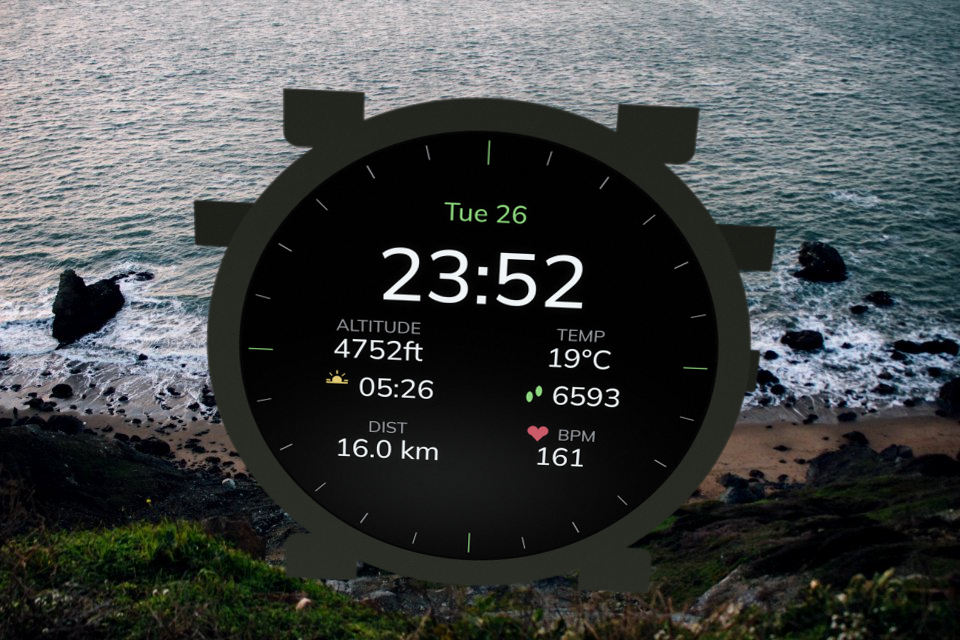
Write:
23,52
